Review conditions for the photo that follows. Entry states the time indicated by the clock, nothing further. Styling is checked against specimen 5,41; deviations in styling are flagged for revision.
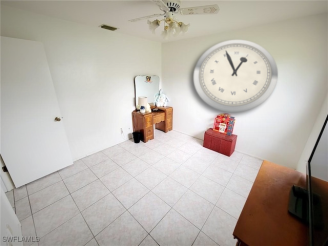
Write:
12,56
